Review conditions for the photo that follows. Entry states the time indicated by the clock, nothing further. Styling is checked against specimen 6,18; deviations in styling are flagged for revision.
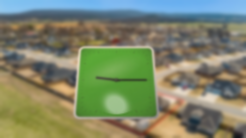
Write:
9,15
